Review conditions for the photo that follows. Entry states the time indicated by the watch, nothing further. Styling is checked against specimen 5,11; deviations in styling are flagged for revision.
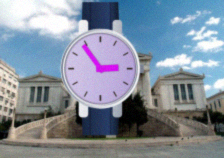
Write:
2,54
